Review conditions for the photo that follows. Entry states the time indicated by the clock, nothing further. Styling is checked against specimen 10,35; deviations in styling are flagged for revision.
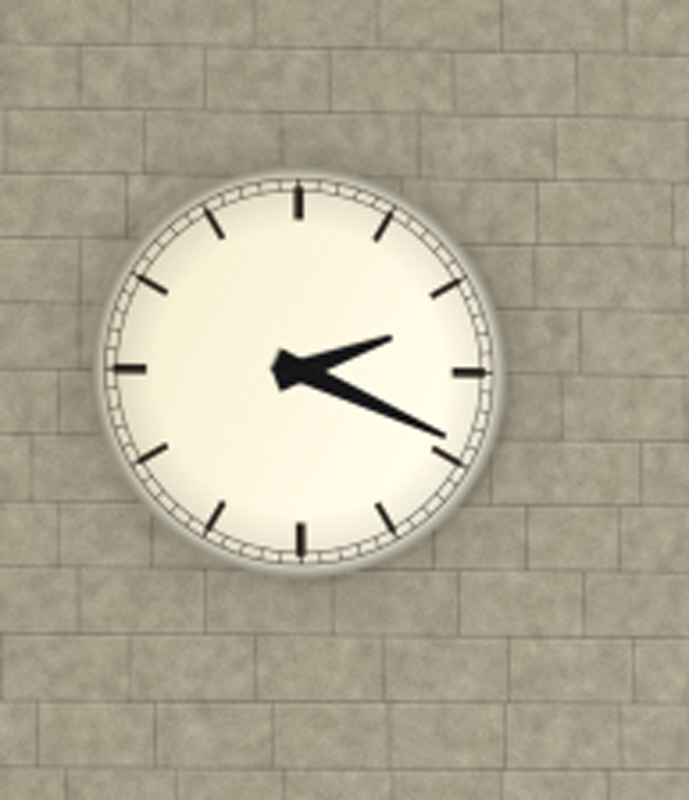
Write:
2,19
